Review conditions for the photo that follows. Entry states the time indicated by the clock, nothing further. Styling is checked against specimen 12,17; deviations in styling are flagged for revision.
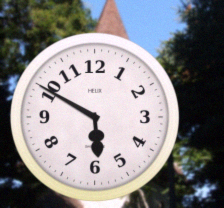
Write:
5,50
